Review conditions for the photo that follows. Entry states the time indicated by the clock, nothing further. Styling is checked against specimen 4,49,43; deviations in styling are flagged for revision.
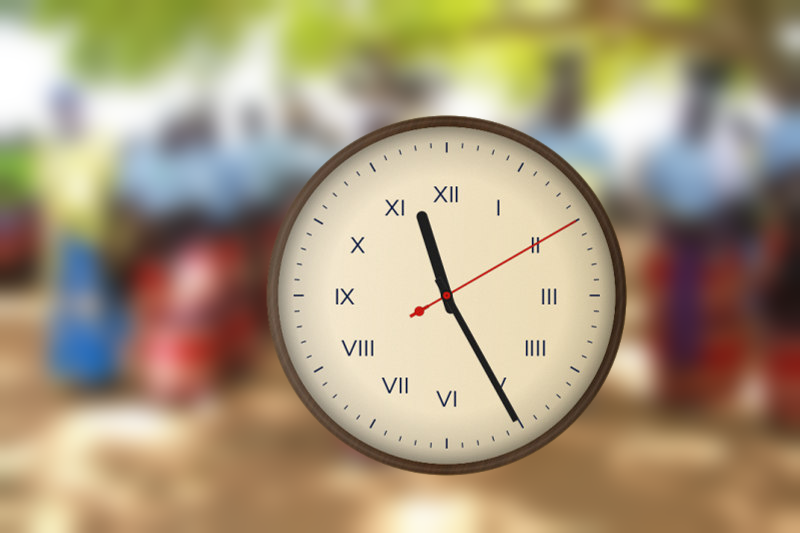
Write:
11,25,10
